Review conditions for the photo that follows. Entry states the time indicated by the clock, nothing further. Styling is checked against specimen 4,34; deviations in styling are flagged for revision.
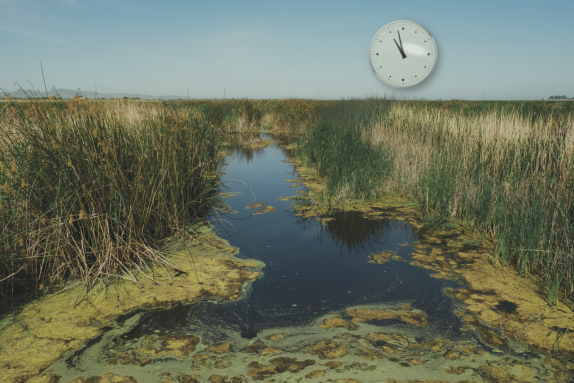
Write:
10,58
